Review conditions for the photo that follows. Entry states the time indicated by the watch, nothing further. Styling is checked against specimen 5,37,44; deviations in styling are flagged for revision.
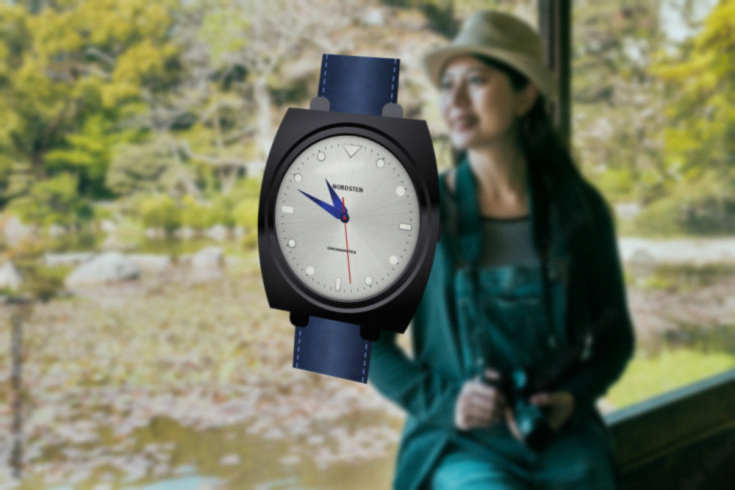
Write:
10,48,28
